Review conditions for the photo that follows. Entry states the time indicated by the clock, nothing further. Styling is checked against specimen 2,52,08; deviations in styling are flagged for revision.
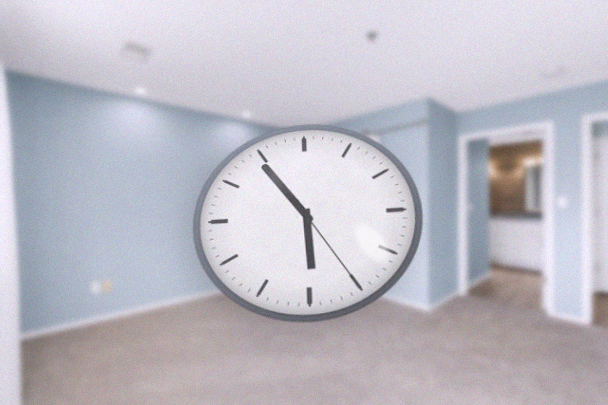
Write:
5,54,25
